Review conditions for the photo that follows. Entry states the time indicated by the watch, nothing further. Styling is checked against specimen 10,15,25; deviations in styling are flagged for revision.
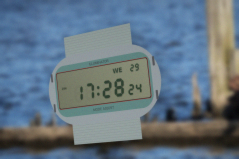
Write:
17,28,24
